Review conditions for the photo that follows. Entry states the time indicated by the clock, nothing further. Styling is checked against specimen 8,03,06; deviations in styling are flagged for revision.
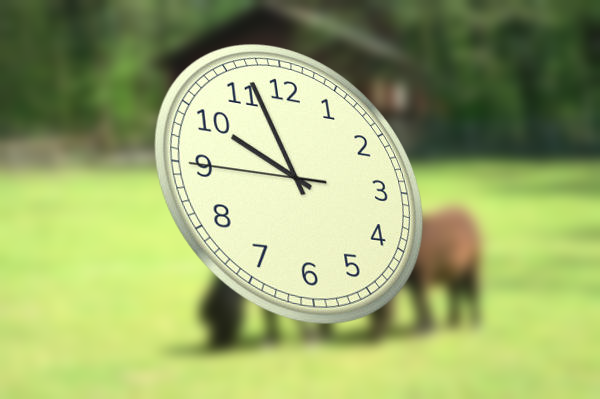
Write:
9,56,45
